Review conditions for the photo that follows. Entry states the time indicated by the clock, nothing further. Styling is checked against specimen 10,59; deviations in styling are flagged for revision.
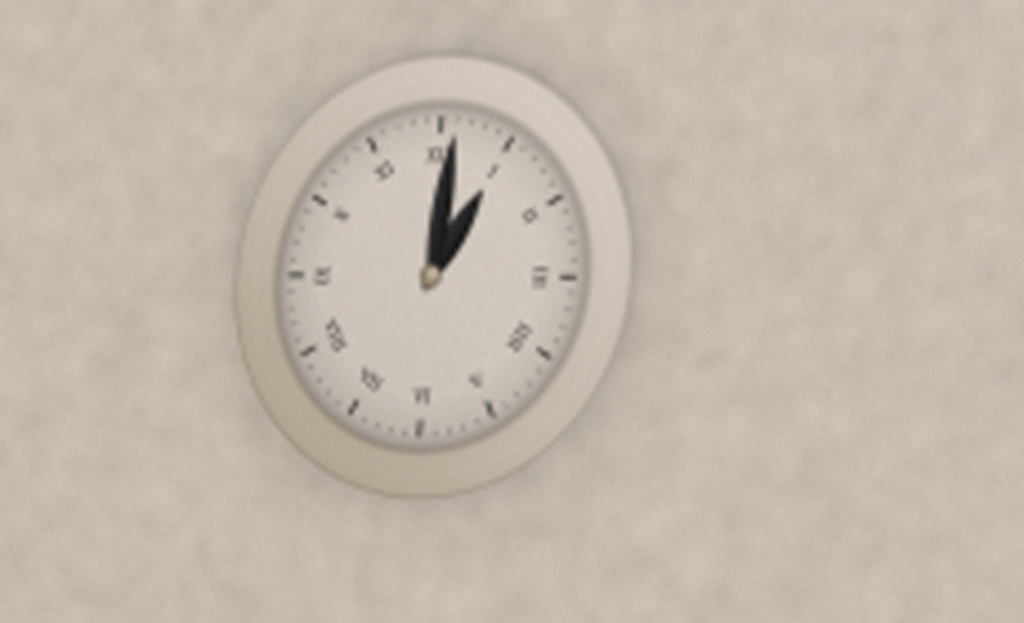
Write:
1,01
